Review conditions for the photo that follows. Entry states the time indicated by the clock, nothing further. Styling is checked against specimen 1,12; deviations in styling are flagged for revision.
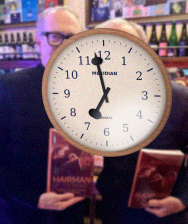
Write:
6,58
